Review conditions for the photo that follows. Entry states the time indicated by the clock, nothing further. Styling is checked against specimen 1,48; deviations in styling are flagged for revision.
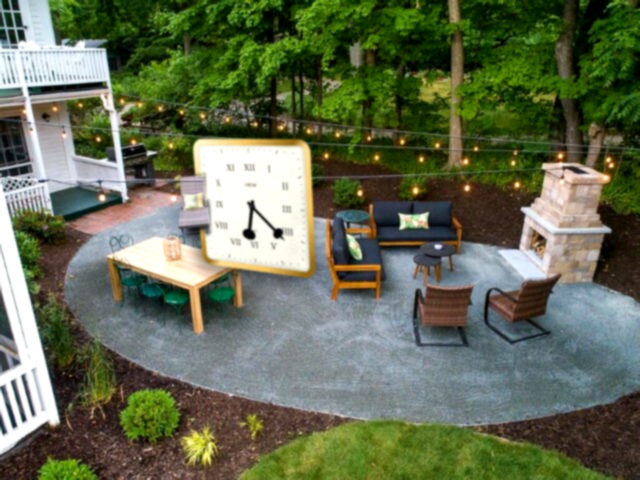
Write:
6,22
